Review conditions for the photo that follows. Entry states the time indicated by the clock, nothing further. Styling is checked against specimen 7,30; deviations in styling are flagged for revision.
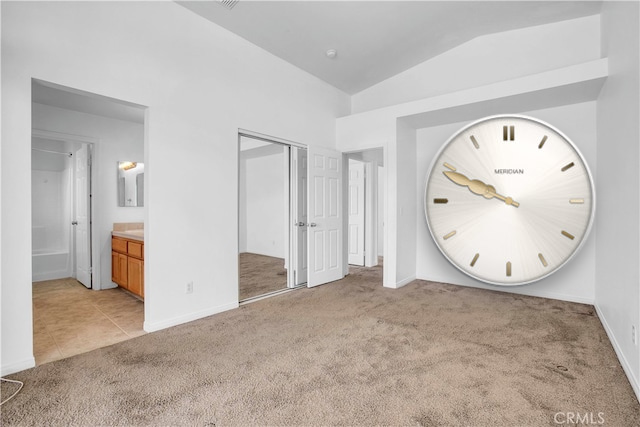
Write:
9,49
